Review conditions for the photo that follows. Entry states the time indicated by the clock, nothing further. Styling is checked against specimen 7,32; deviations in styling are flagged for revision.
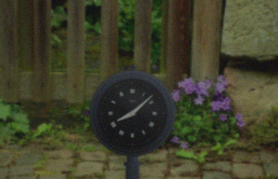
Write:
8,08
